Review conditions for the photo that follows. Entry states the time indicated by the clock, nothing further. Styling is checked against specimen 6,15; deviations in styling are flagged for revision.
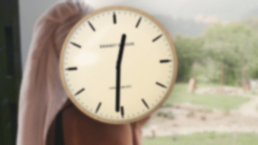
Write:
12,31
